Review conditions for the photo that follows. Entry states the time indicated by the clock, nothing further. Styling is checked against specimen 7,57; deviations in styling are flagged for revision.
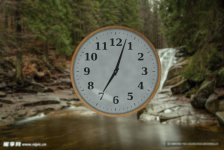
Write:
7,03
